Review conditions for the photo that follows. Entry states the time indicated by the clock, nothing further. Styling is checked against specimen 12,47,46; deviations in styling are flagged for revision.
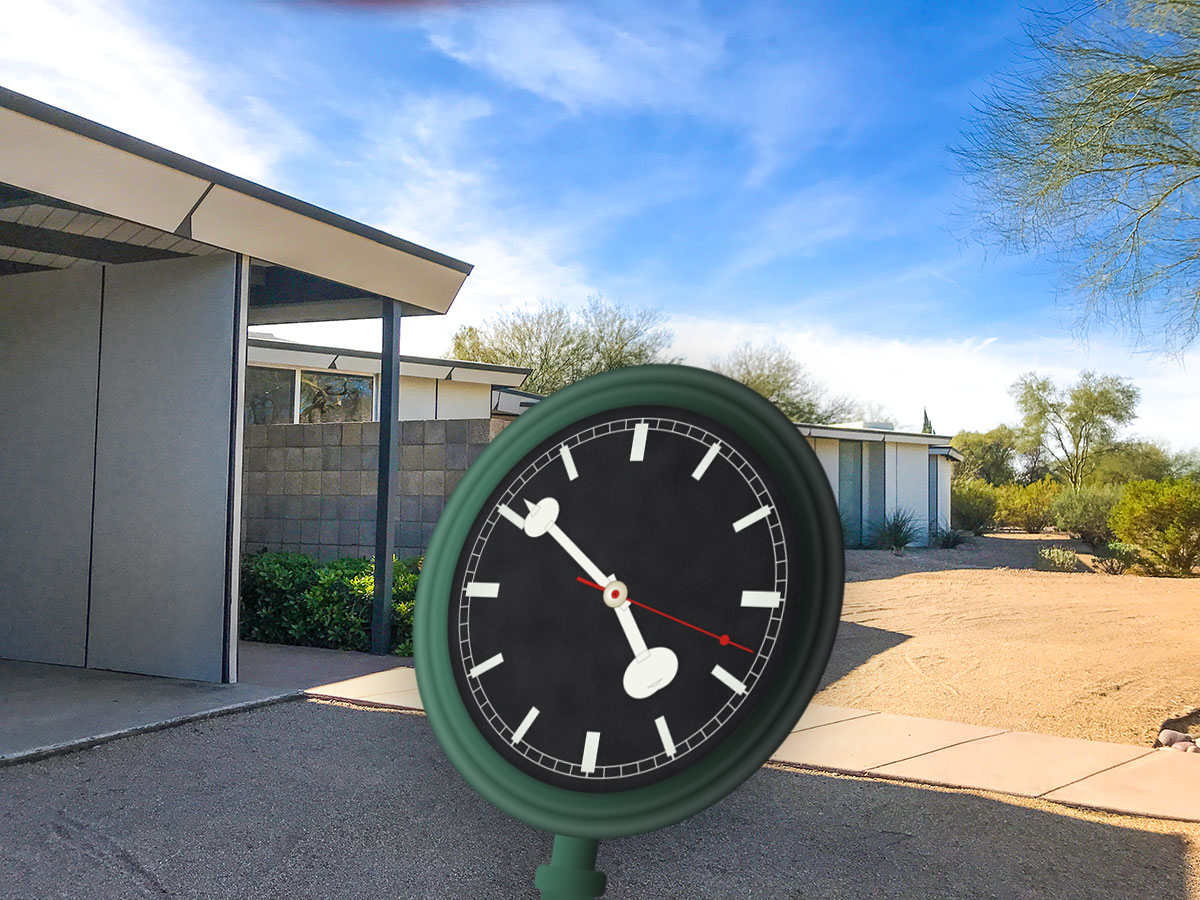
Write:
4,51,18
